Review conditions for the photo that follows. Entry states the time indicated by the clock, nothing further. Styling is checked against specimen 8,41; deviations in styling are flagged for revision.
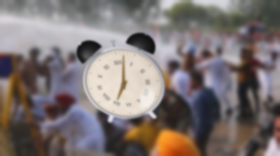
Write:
7,02
